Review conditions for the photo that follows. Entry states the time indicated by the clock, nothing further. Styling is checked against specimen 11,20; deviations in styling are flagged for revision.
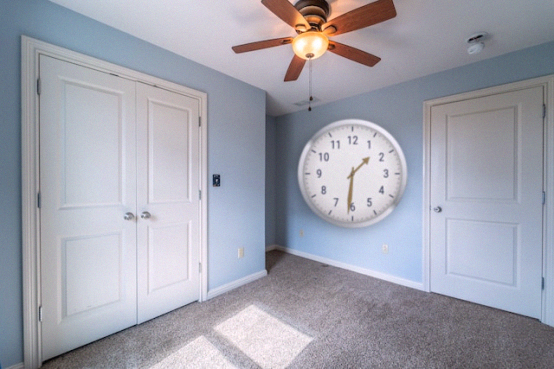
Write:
1,31
